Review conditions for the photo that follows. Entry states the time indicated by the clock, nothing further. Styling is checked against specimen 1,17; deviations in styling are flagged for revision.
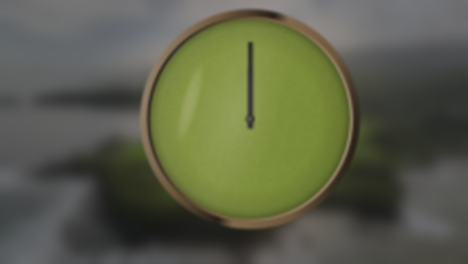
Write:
12,00
